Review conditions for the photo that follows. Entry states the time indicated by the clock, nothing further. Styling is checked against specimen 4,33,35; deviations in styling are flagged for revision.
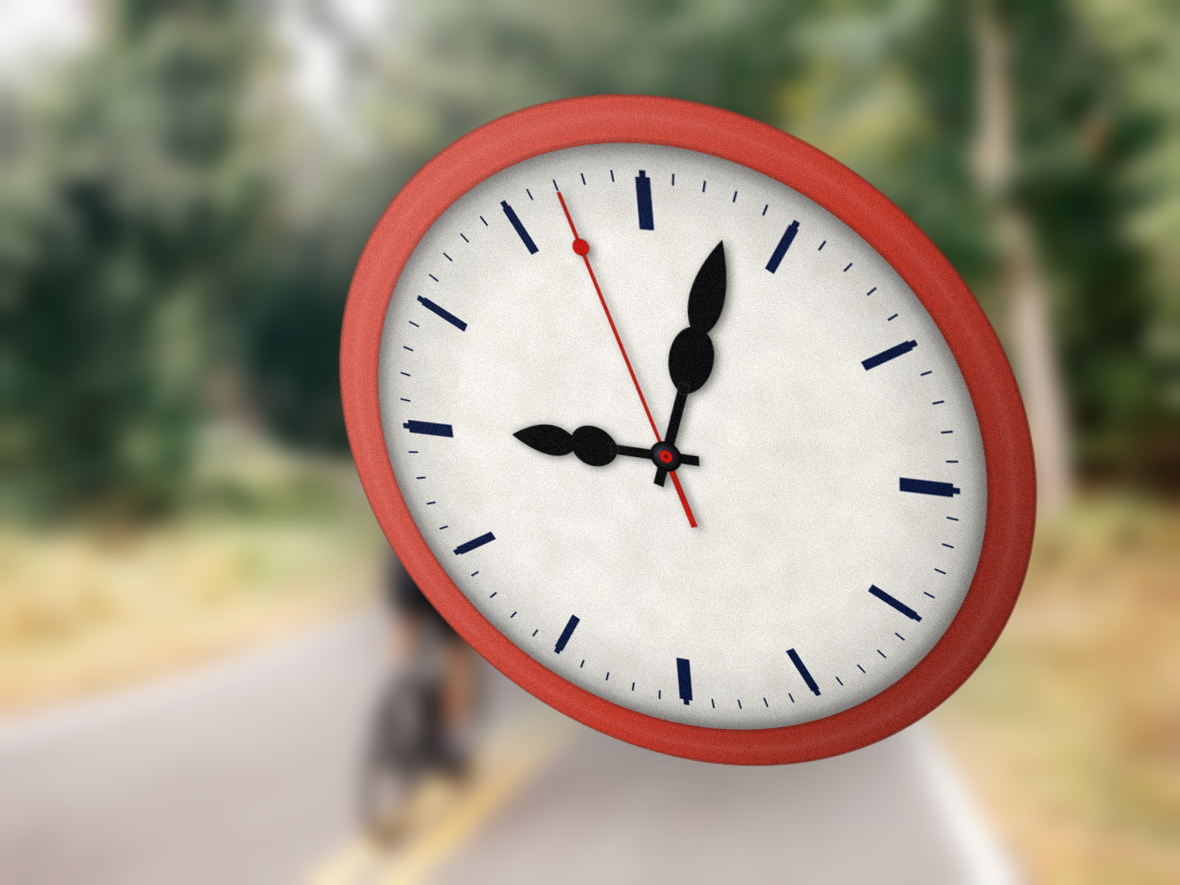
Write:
9,02,57
